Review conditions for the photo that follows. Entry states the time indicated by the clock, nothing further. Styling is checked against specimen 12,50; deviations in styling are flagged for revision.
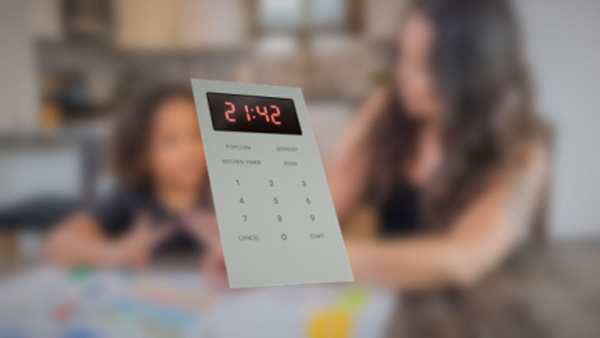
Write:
21,42
